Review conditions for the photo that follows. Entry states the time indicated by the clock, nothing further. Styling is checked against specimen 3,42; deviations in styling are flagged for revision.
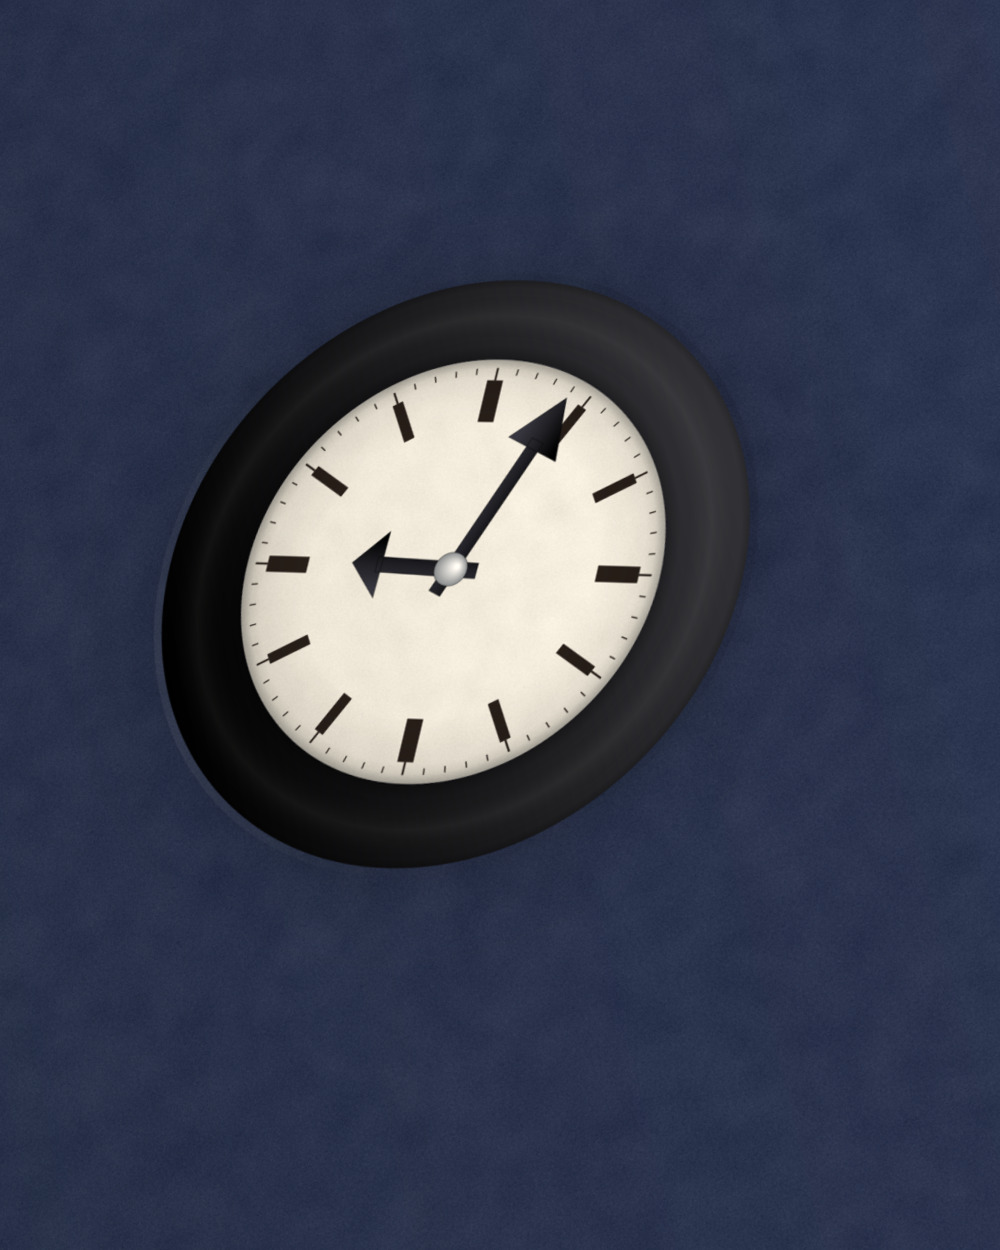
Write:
9,04
